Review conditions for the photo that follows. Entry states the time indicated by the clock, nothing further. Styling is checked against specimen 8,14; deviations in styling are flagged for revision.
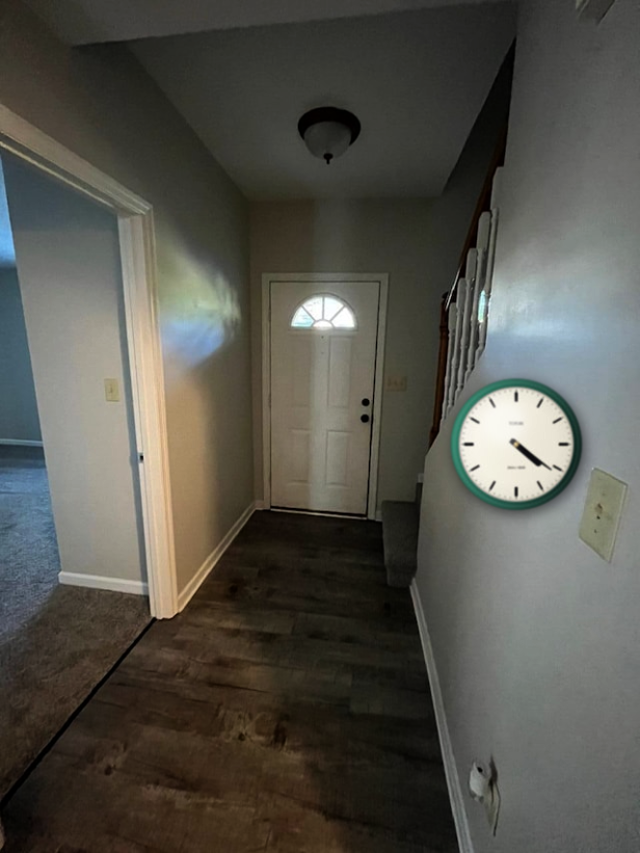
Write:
4,21
